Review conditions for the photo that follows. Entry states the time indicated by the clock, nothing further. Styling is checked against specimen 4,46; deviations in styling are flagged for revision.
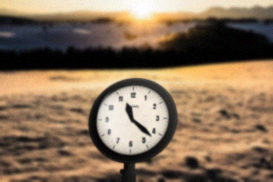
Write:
11,22
